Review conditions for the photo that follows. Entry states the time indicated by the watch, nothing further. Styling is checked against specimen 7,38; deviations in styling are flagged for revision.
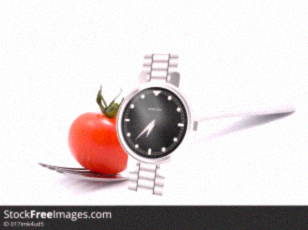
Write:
6,37
